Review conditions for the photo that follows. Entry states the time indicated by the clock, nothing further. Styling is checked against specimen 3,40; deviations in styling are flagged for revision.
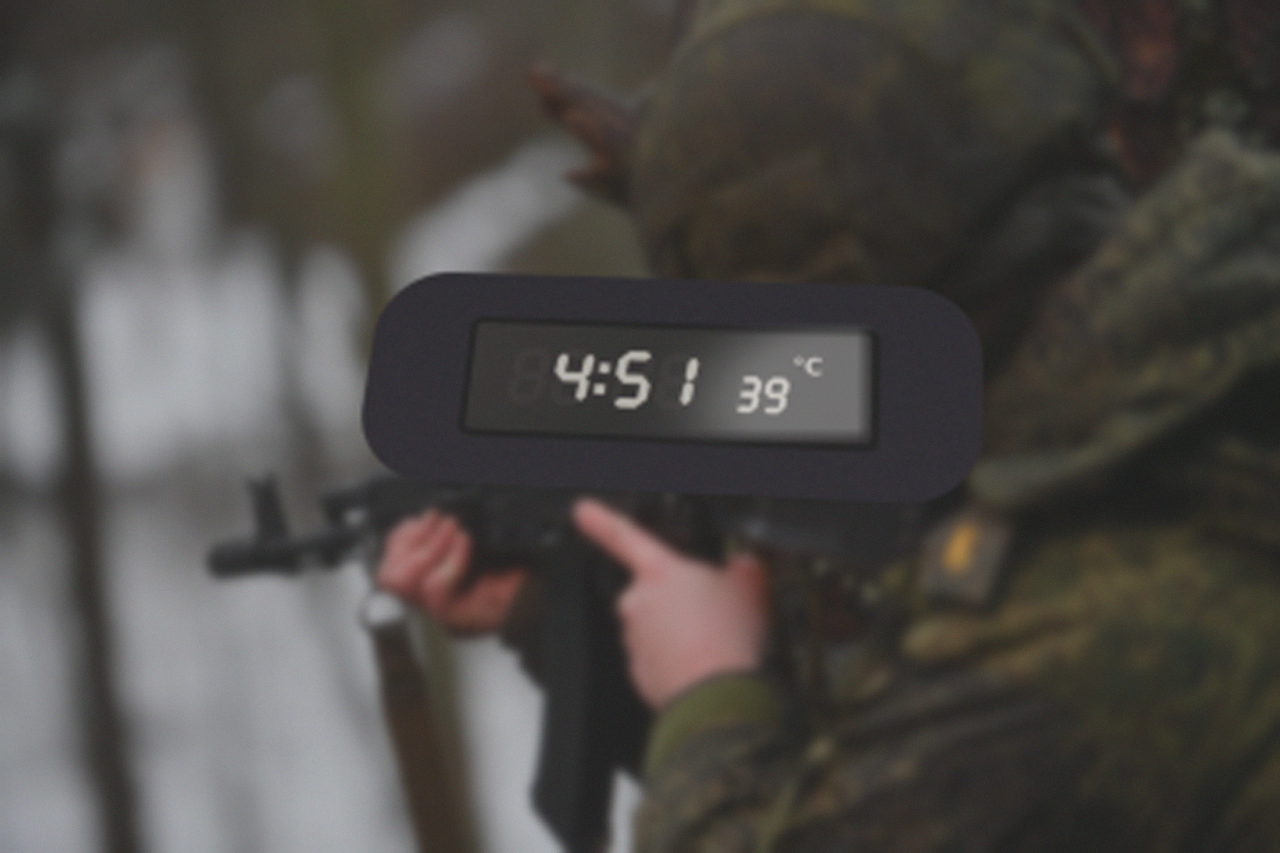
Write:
4,51
